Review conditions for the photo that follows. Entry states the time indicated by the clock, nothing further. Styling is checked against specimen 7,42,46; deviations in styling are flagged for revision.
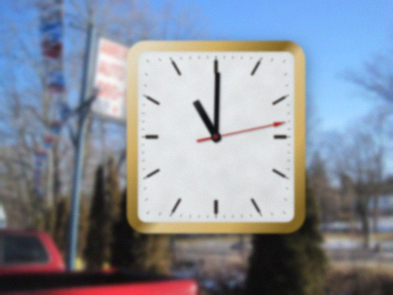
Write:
11,00,13
